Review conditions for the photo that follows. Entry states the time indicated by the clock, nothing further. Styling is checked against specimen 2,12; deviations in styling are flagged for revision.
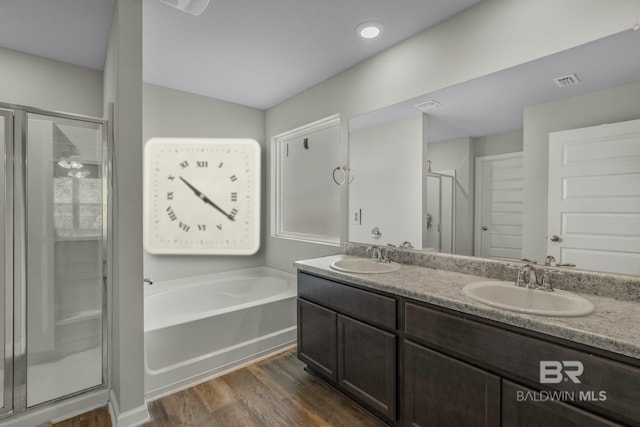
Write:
10,21
